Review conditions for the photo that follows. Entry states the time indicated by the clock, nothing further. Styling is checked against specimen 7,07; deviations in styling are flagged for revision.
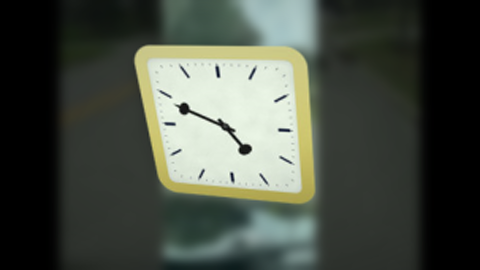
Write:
4,49
